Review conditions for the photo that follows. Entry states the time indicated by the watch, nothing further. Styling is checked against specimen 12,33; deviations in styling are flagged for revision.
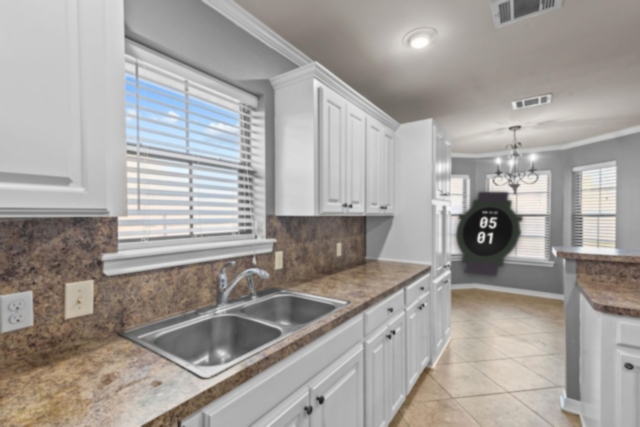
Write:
5,01
